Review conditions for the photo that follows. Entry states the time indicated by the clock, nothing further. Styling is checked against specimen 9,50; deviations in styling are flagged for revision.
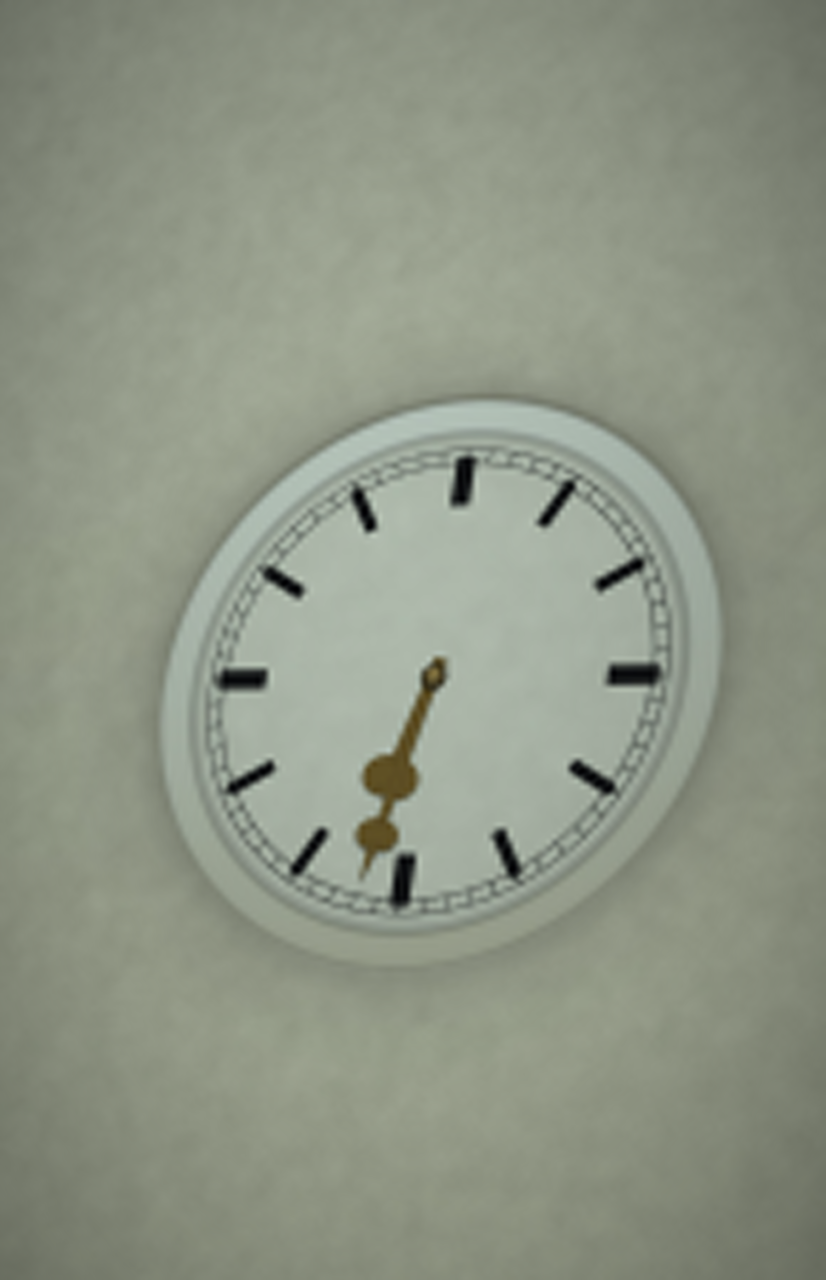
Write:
6,32
